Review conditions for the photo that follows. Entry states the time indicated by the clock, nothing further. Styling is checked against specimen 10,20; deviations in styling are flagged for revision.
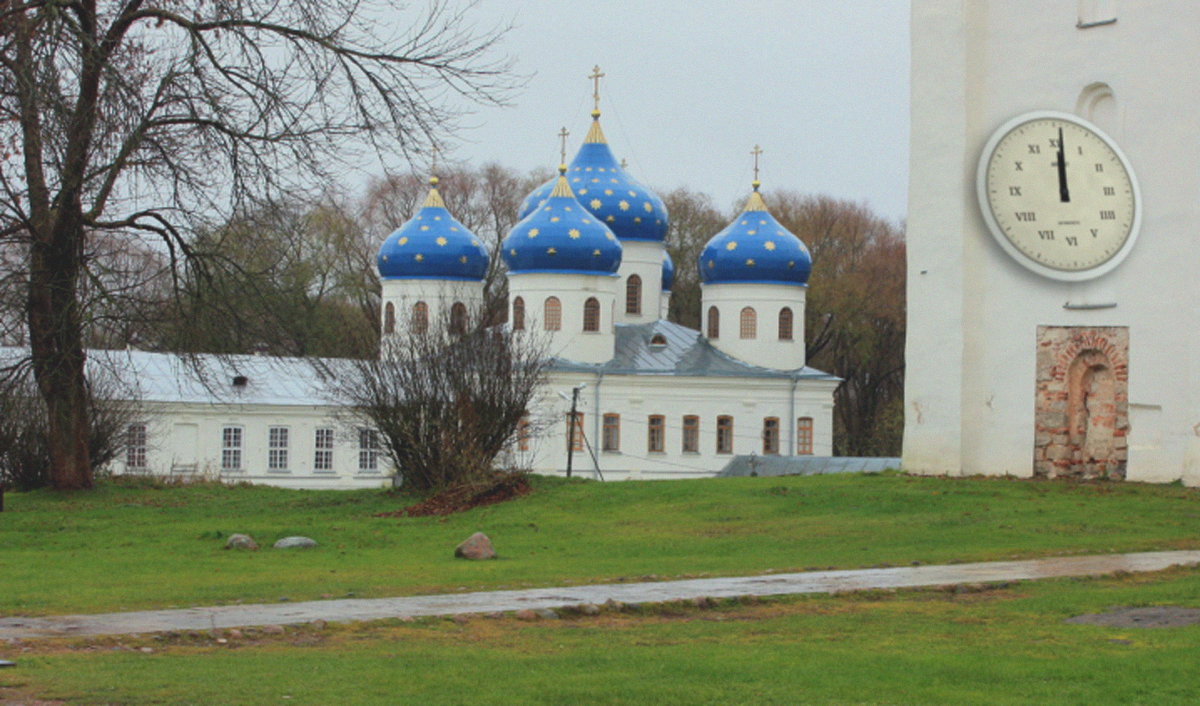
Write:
12,01
